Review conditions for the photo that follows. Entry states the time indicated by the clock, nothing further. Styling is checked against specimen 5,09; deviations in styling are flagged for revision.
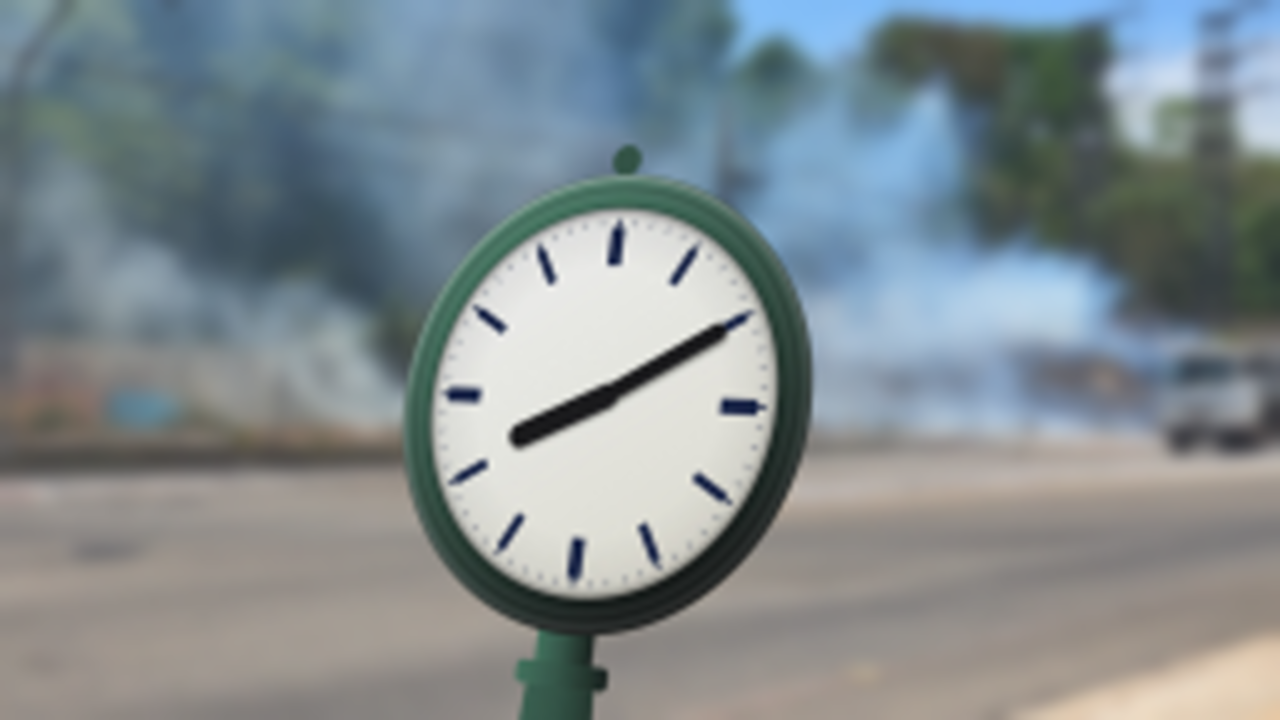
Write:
8,10
